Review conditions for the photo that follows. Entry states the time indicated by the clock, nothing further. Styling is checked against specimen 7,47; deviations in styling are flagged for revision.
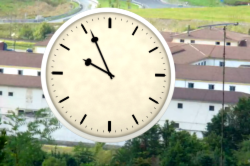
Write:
9,56
